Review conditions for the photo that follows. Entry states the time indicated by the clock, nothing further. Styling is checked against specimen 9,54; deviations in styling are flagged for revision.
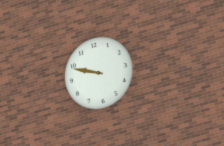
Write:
9,49
